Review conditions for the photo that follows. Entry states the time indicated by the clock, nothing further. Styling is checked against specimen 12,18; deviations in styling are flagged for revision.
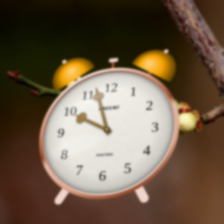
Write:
9,57
